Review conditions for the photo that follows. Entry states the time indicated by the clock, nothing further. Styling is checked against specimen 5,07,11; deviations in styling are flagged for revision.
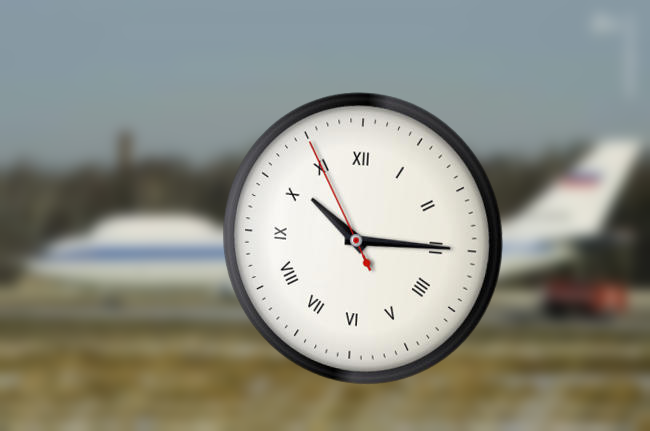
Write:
10,14,55
